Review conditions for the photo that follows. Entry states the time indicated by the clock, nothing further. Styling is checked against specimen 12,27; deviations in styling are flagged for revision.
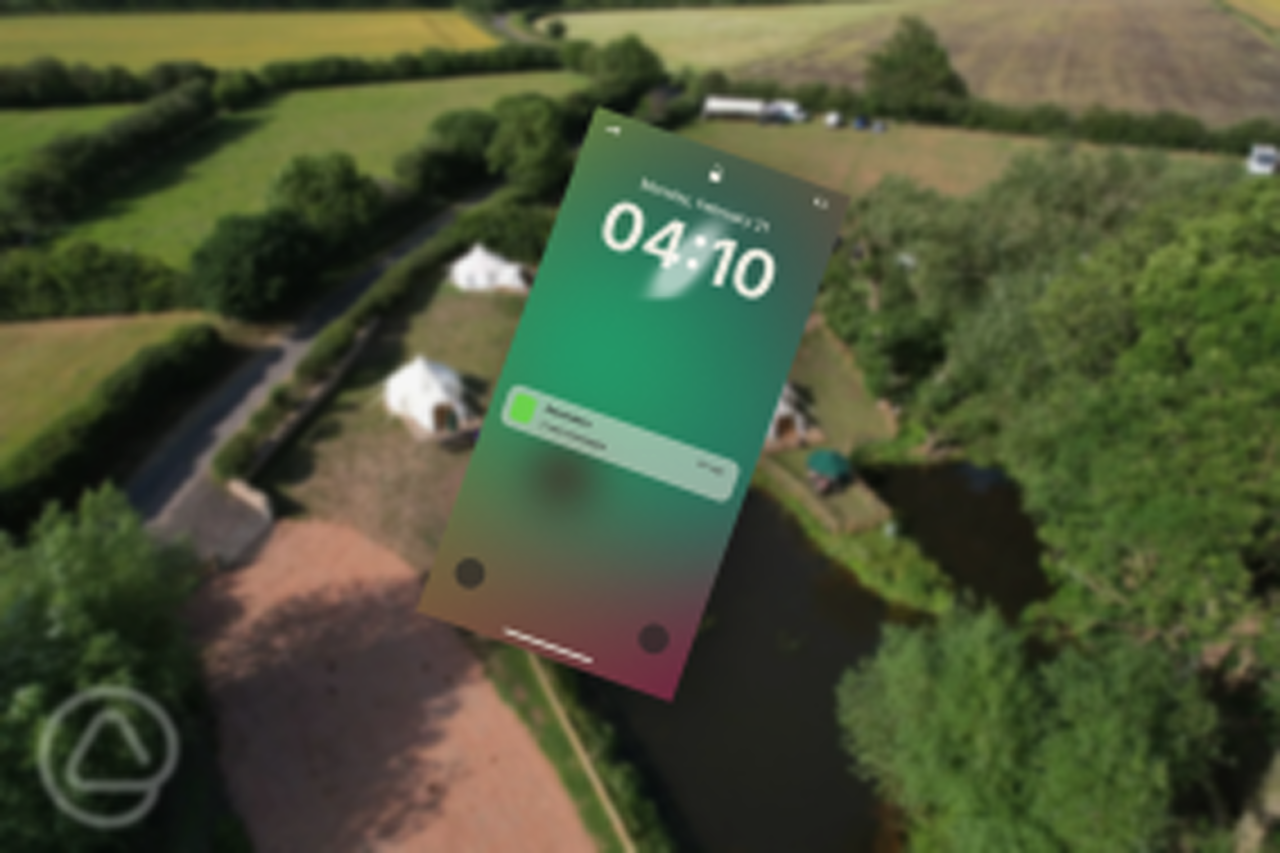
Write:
4,10
